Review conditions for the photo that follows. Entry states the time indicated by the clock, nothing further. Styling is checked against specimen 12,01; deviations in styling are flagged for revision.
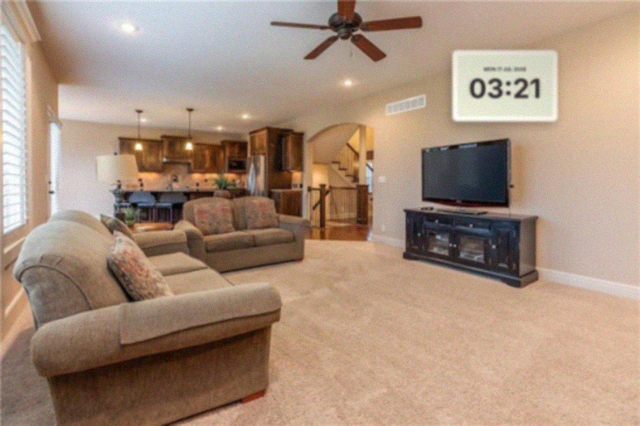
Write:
3,21
